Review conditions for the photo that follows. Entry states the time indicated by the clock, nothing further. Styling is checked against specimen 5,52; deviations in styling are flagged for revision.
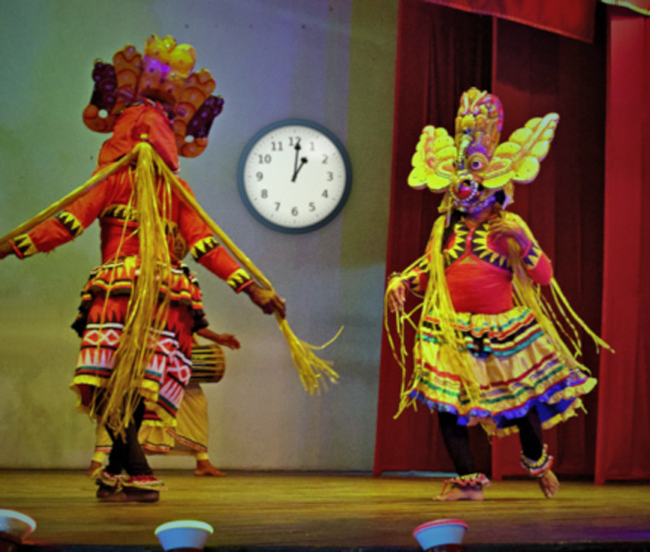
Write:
1,01
